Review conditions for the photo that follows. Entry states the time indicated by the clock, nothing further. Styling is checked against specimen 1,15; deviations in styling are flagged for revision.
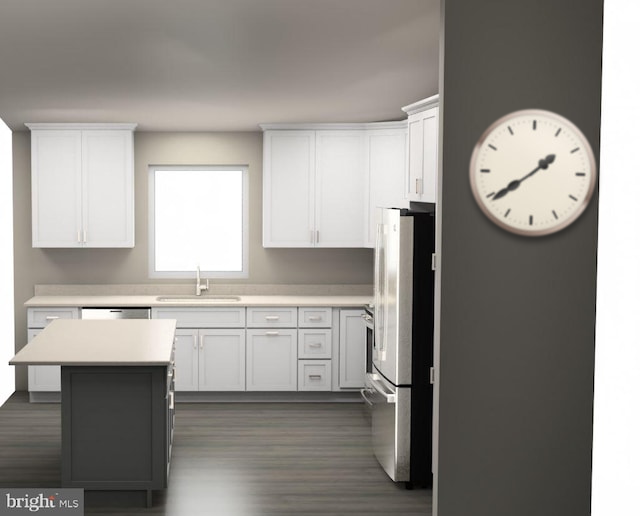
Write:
1,39
